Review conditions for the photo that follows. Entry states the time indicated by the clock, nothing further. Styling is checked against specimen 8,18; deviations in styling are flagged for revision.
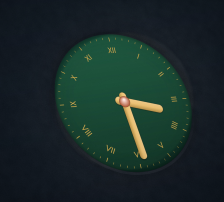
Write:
3,29
